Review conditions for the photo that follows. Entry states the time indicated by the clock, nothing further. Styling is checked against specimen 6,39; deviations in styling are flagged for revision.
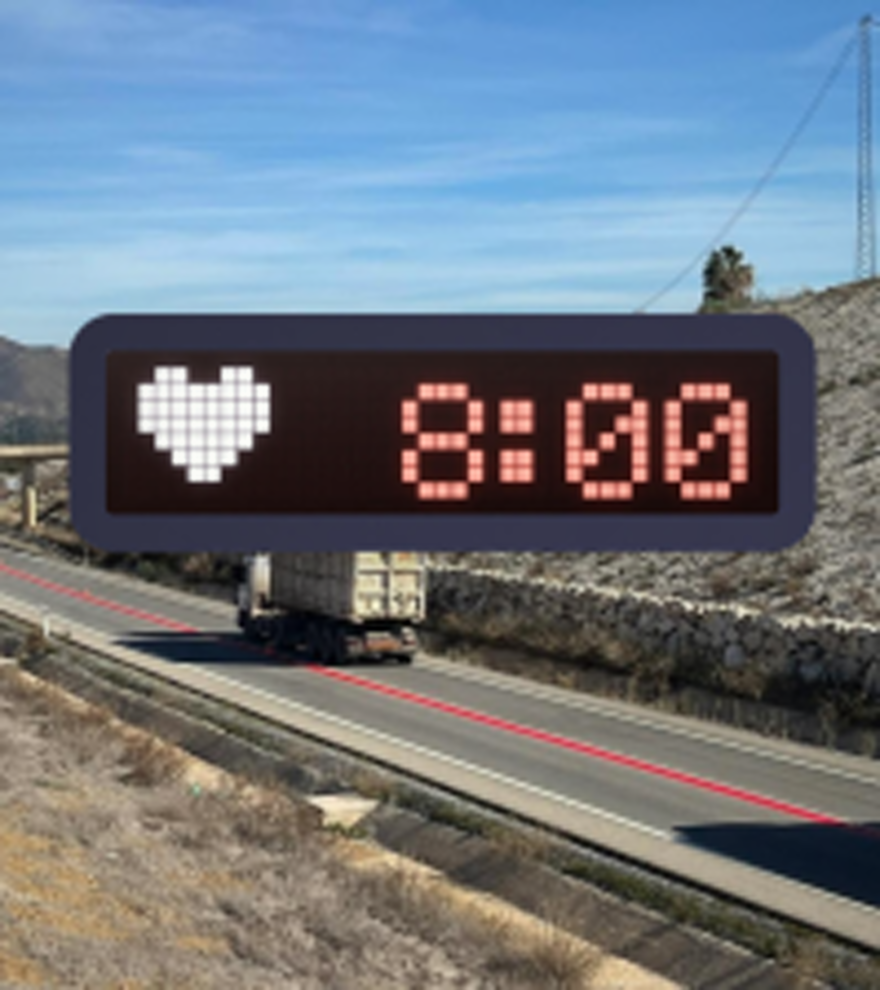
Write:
8,00
